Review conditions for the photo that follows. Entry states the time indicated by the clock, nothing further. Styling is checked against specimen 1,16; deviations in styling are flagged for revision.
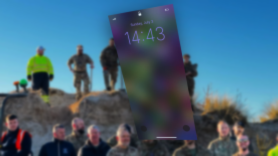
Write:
14,43
